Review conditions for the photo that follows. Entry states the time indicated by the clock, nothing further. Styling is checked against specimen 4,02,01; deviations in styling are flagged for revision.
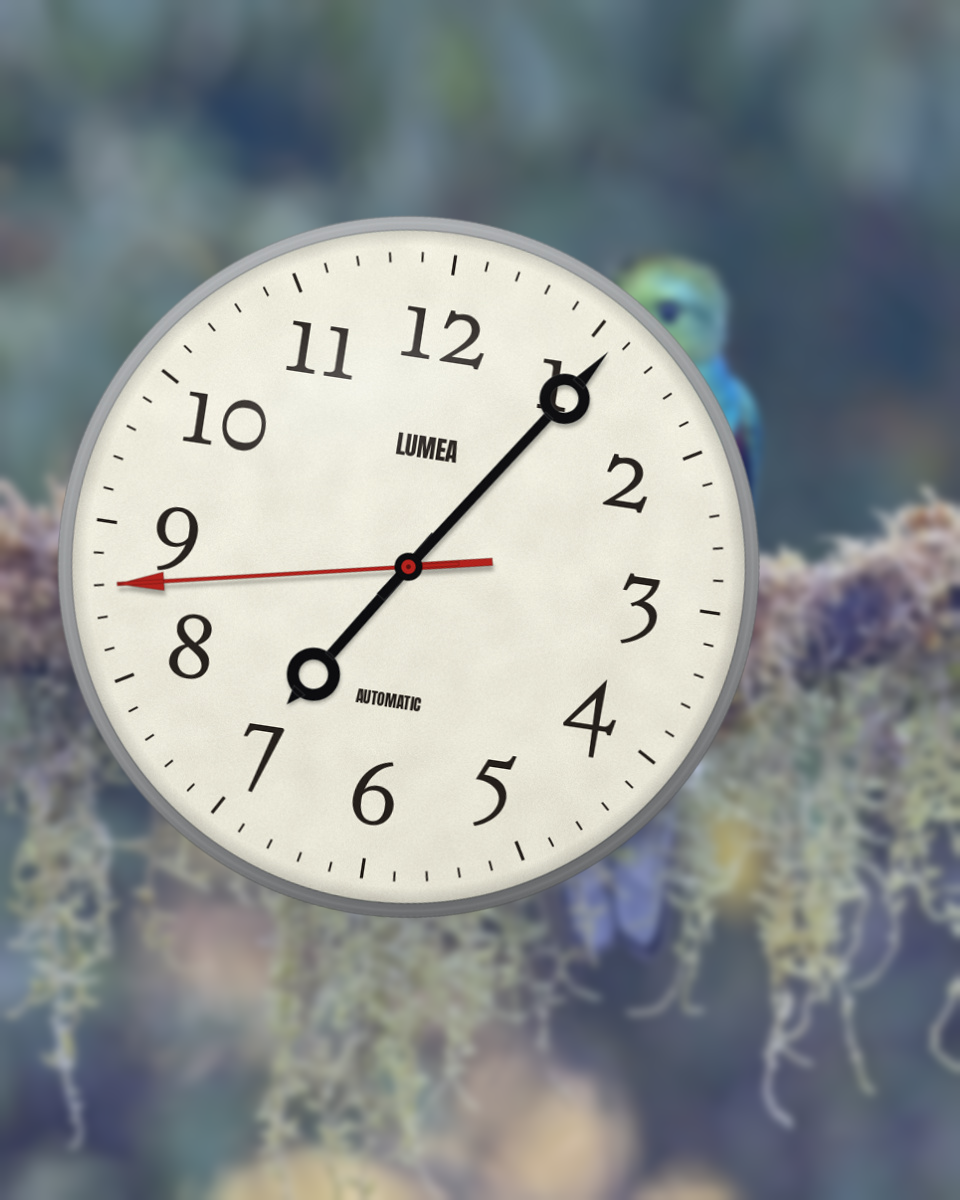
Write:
7,05,43
